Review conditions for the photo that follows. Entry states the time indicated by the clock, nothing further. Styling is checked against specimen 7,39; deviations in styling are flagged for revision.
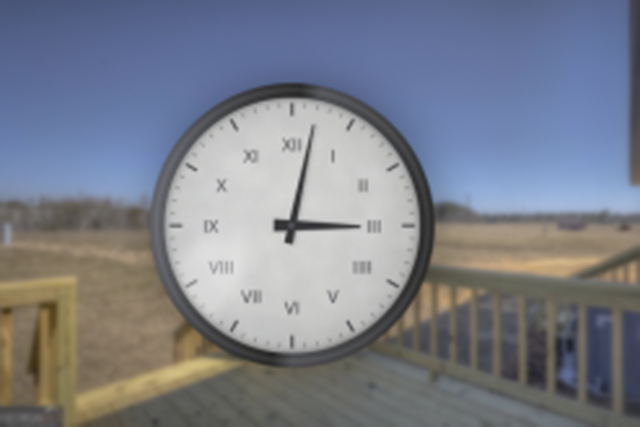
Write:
3,02
